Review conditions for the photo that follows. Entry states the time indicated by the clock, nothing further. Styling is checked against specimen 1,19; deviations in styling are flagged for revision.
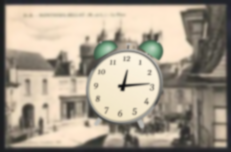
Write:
12,14
